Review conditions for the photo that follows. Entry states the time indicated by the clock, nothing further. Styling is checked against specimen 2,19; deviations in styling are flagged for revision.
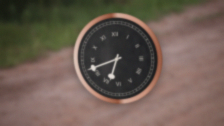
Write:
6,42
